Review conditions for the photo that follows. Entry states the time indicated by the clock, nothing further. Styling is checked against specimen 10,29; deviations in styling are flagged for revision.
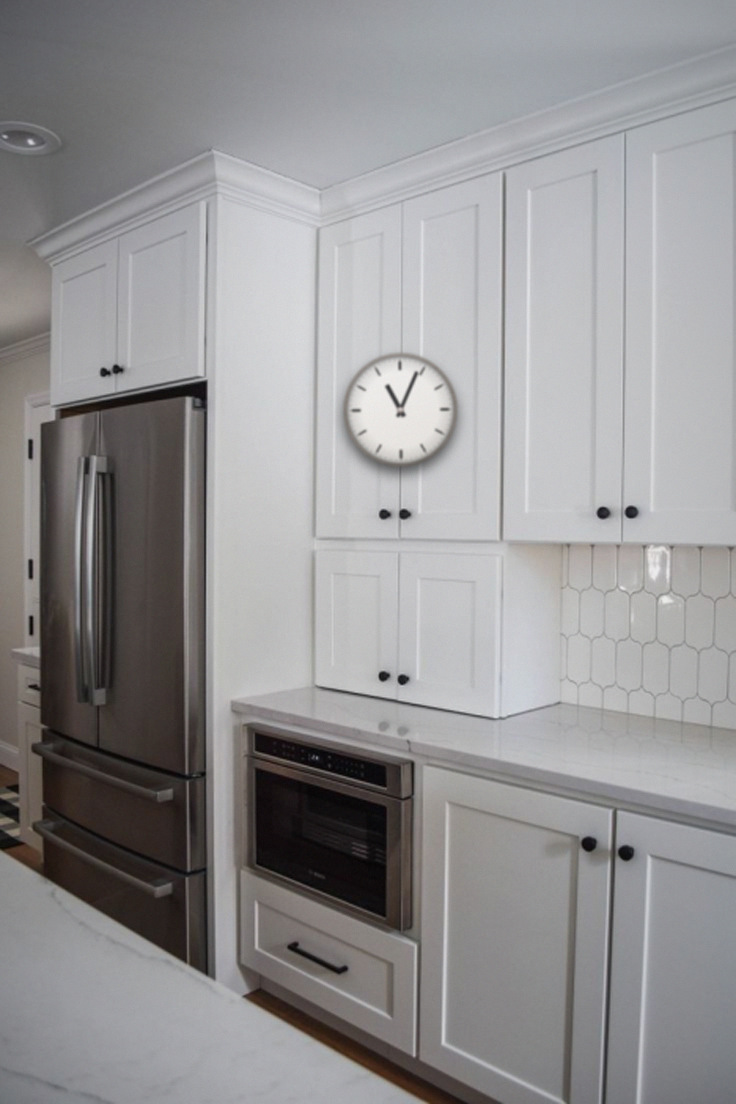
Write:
11,04
